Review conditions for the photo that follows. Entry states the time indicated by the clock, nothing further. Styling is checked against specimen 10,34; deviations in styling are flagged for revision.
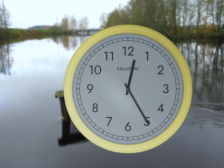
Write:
12,25
